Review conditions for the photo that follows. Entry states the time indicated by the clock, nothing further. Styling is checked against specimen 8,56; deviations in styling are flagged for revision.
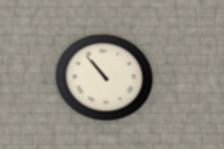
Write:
10,54
